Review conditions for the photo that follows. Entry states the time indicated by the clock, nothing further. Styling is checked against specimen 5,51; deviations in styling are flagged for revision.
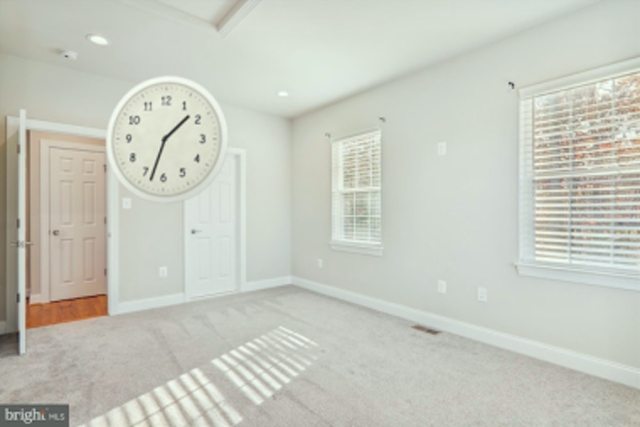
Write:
1,33
